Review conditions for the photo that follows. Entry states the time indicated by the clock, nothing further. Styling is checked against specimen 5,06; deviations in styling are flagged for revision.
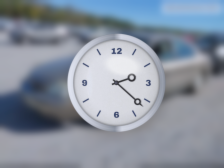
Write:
2,22
